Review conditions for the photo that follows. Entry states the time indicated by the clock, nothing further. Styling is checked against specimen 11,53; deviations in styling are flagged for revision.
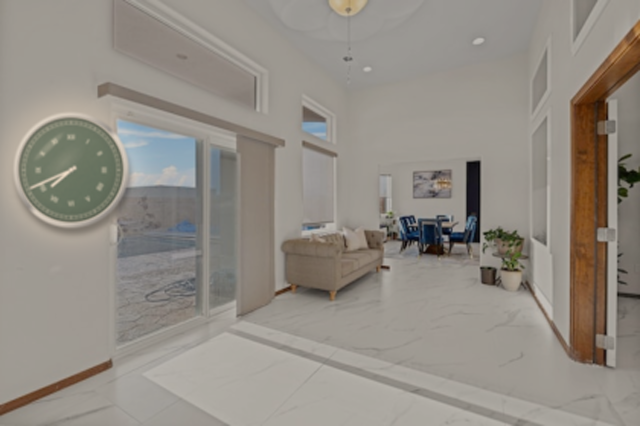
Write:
7,41
